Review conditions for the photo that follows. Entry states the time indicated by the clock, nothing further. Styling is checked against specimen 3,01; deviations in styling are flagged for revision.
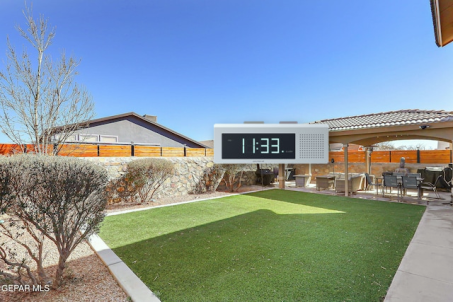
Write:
11,33
